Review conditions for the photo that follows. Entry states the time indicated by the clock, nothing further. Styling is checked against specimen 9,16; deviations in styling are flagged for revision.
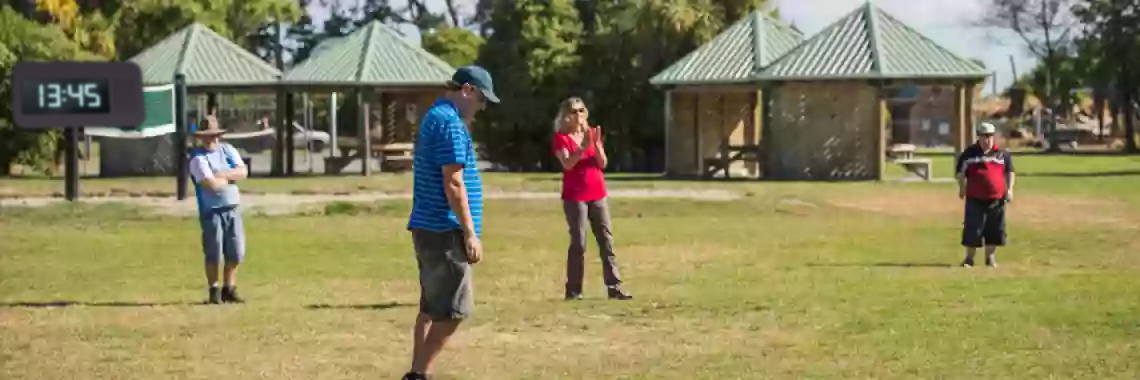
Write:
13,45
